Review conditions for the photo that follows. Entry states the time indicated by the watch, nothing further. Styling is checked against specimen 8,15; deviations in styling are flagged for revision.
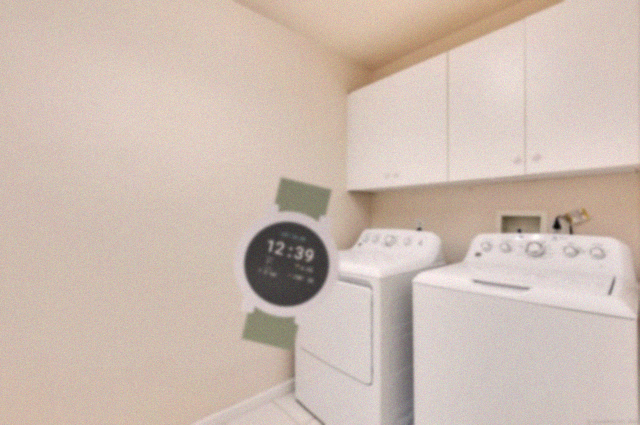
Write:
12,39
